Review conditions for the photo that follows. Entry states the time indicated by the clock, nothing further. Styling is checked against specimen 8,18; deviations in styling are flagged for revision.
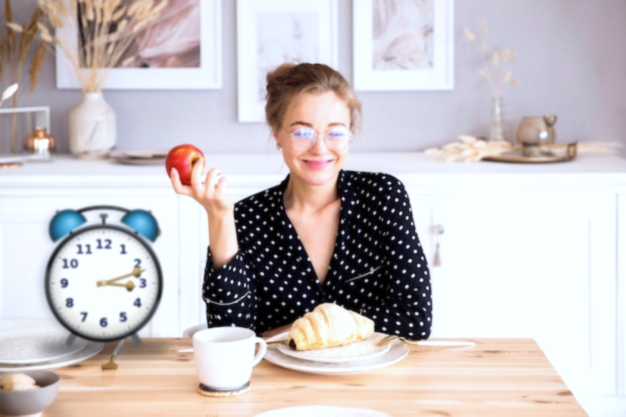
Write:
3,12
